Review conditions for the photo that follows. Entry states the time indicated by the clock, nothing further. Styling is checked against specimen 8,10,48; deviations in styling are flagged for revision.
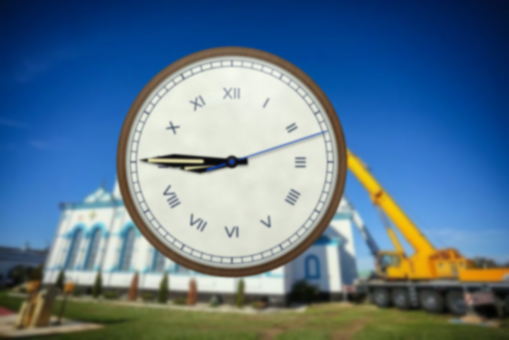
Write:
8,45,12
